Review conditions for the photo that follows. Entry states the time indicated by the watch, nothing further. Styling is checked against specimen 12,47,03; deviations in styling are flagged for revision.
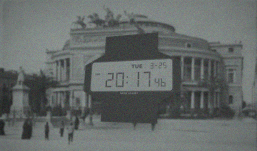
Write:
20,17,46
